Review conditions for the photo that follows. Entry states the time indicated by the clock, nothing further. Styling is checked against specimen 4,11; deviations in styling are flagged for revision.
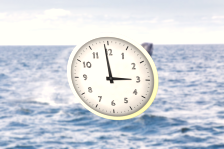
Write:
2,59
